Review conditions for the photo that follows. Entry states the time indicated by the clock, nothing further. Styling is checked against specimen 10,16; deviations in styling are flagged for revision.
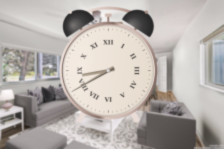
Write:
8,40
